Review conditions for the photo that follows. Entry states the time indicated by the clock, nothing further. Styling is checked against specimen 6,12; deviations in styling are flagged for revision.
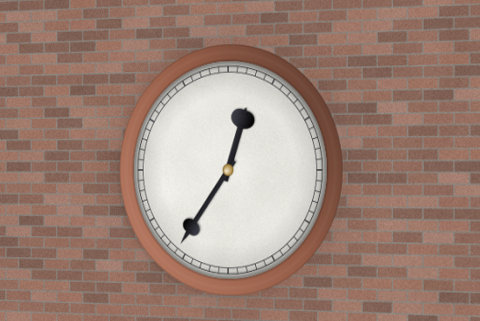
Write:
12,36
